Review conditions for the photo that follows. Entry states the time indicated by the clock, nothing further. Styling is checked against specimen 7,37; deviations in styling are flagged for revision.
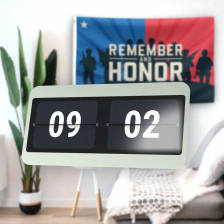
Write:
9,02
